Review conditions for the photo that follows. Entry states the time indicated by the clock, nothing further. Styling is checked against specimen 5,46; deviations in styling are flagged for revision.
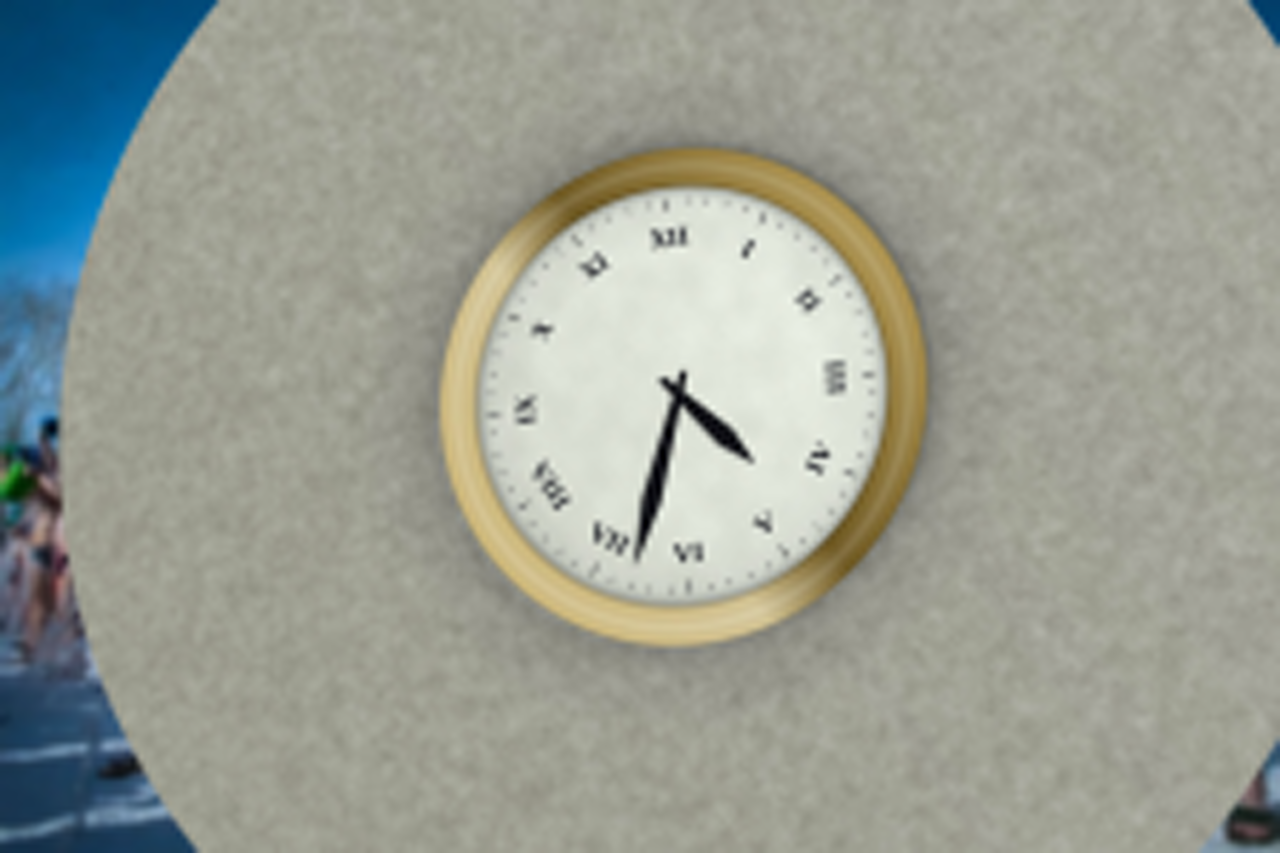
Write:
4,33
